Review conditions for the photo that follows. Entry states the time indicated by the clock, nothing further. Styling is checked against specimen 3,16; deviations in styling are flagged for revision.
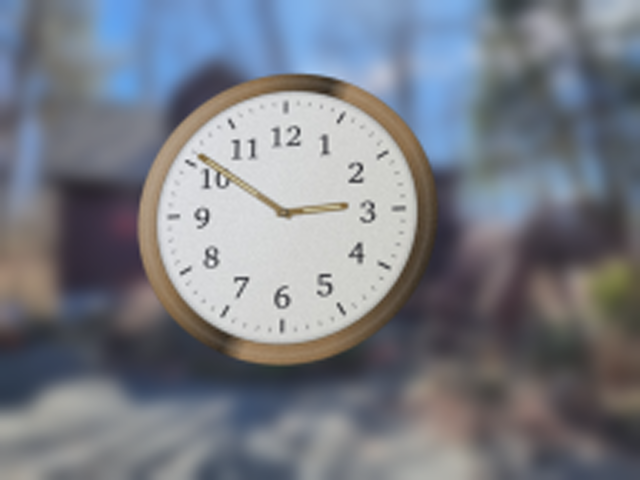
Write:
2,51
